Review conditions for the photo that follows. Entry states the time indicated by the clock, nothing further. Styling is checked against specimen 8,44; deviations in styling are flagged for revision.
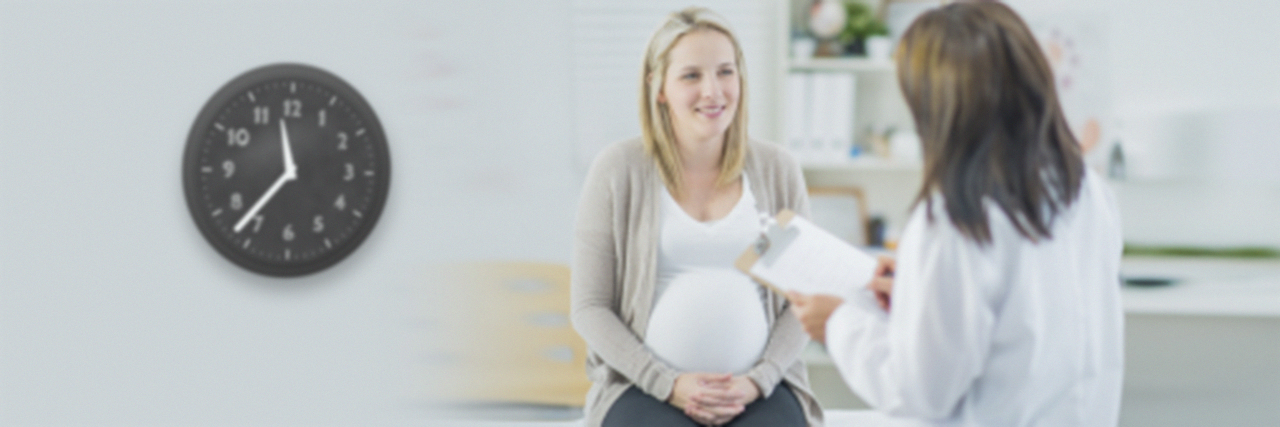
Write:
11,37
